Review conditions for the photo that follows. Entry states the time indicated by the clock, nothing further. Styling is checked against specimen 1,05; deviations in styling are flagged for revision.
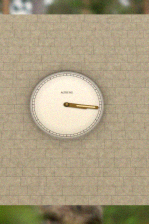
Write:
3,16
